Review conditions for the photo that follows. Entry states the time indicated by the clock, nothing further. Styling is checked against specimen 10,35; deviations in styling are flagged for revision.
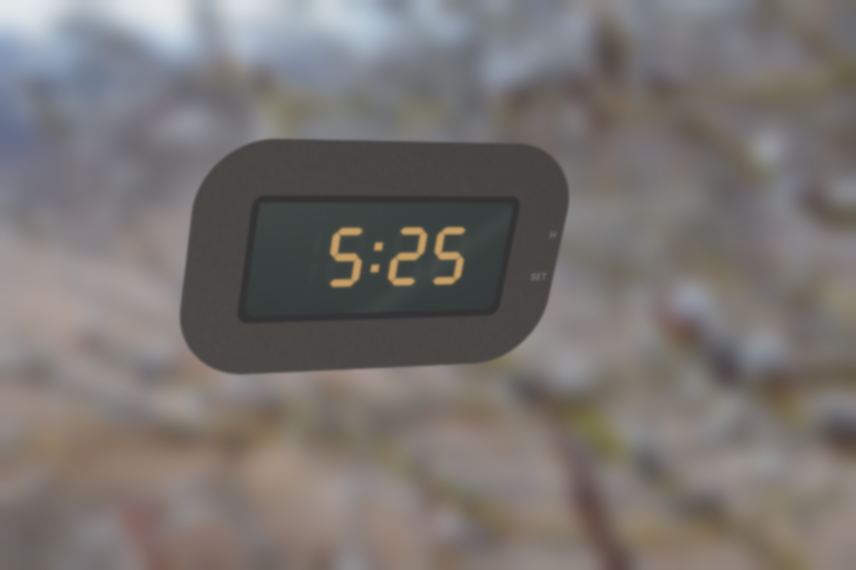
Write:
5,25
